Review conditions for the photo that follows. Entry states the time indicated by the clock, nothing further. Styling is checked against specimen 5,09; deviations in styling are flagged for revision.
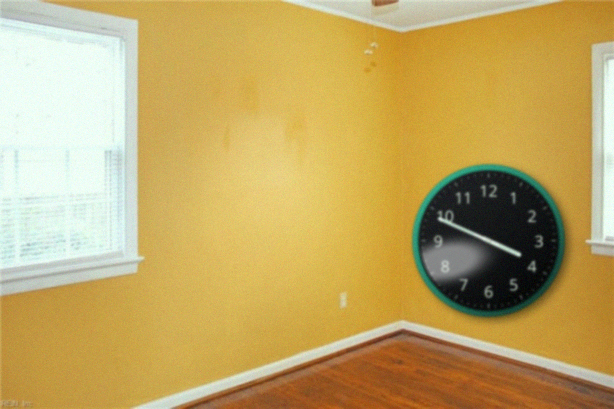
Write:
3,49
